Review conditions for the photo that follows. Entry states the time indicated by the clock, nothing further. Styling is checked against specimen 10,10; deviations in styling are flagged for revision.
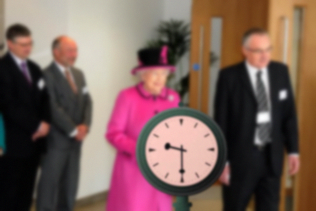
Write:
9,30
